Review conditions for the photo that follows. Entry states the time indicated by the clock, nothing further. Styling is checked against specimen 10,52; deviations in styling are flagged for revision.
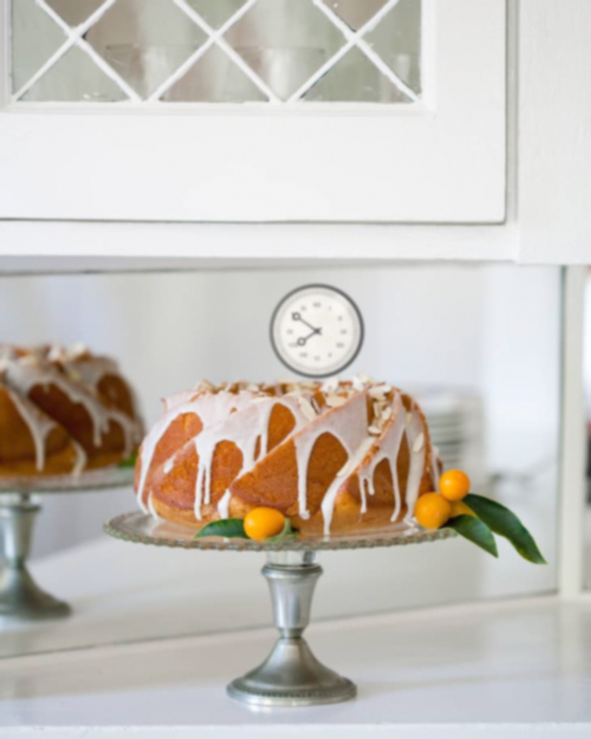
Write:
7,51
